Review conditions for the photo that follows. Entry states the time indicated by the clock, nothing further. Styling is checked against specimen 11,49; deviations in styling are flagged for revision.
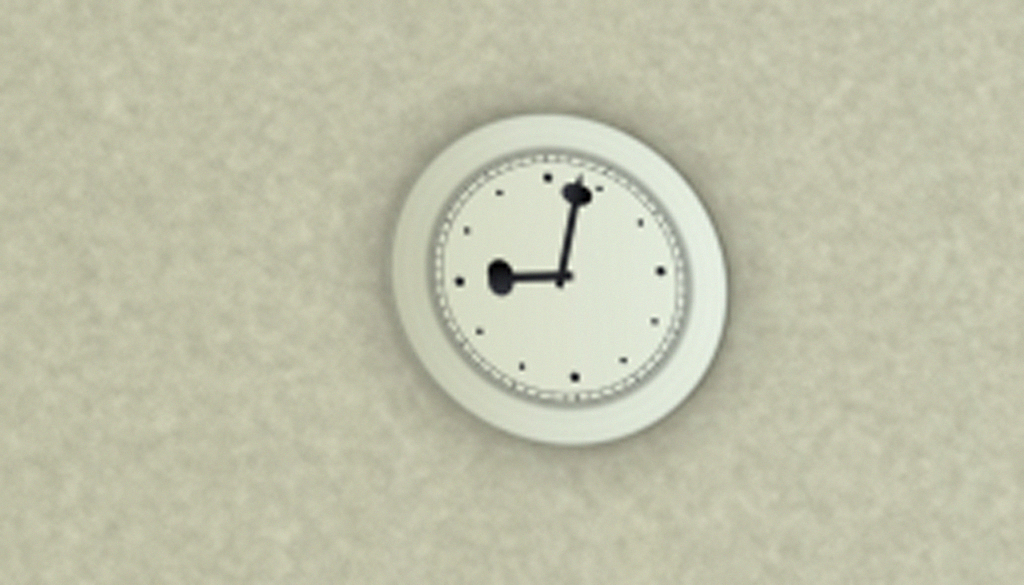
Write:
9,03
